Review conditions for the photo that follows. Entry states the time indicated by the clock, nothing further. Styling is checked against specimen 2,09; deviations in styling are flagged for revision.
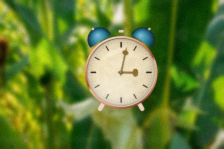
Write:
3,02
